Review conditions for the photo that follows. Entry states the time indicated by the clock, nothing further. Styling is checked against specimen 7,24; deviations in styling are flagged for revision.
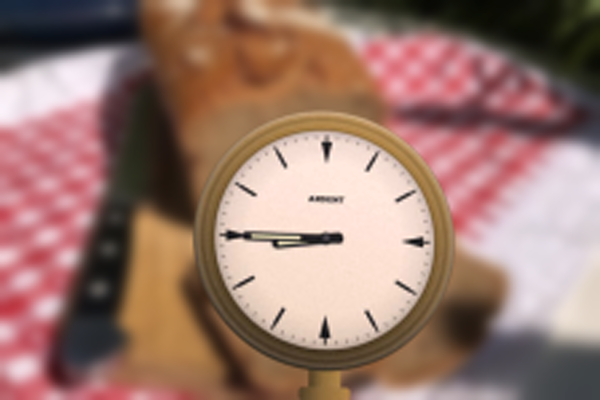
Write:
8,45
